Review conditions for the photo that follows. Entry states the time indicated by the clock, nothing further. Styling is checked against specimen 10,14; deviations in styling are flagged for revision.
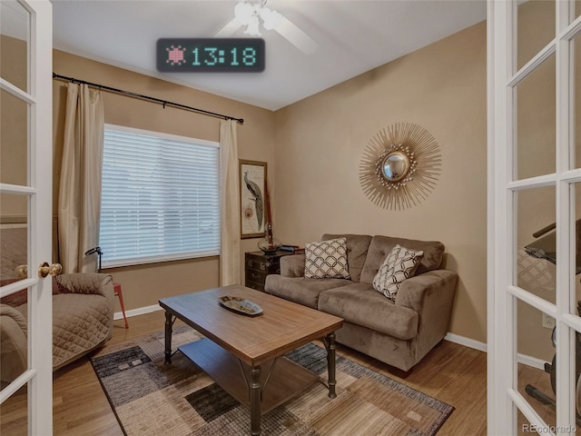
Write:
13,18
